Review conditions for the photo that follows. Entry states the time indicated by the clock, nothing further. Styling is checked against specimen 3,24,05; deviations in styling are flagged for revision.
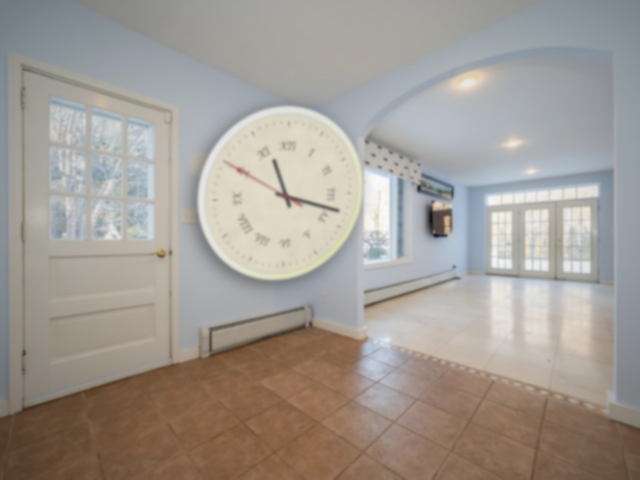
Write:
11,17,50
